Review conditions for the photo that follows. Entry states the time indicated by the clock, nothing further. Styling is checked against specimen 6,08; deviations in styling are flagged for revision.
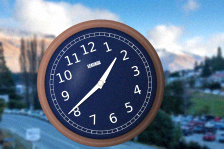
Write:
1,41
